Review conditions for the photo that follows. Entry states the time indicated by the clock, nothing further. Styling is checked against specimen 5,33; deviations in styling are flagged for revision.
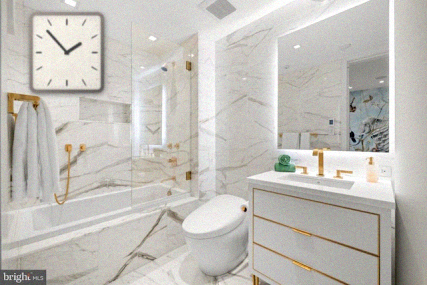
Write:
1,53
